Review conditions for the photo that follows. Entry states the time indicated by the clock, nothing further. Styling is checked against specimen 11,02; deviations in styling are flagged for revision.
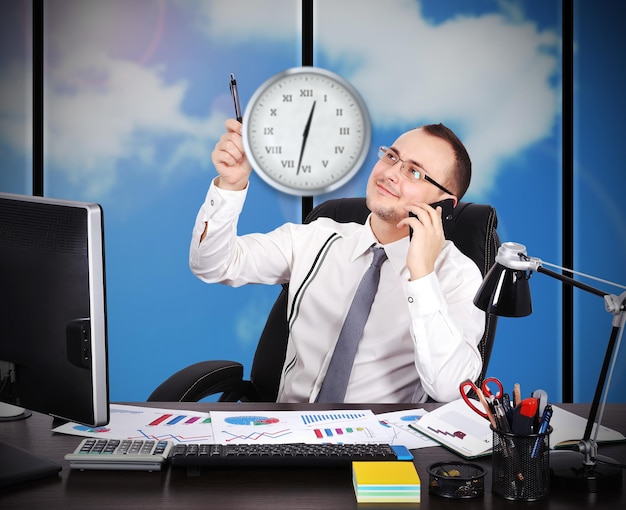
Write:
12,32
